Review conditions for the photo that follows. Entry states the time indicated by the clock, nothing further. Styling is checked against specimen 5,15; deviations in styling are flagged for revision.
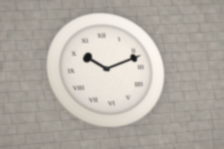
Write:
10,12
